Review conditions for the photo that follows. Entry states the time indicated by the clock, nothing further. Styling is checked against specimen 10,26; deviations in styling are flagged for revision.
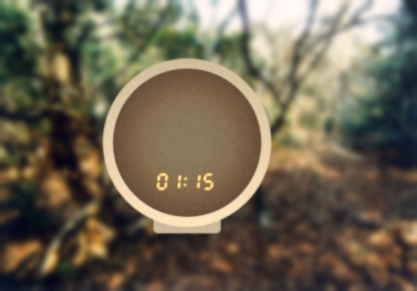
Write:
1,15
